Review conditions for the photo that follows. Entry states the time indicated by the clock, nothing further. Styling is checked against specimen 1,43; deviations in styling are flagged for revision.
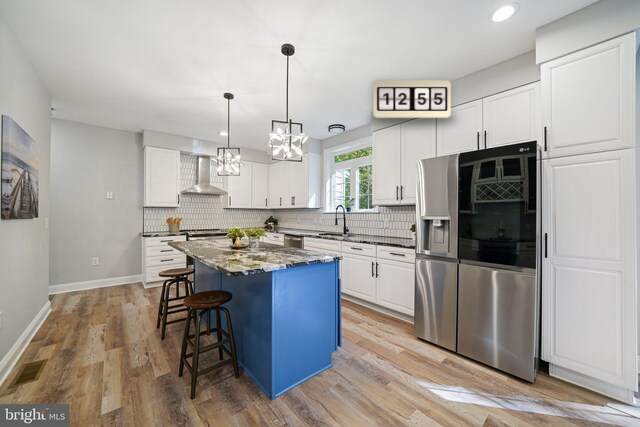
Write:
12,55
